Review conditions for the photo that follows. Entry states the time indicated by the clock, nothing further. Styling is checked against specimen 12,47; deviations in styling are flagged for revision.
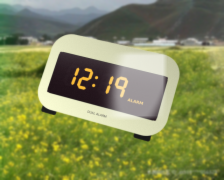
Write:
12,19
